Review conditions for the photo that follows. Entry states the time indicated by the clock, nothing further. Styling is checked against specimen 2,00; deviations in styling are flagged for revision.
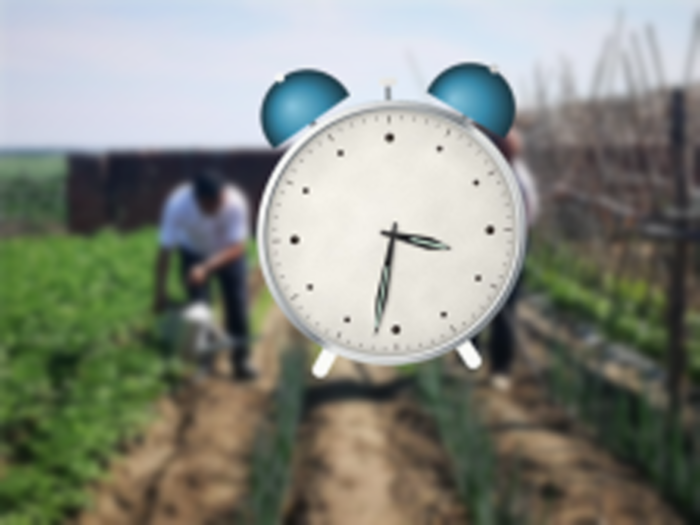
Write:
3,32
